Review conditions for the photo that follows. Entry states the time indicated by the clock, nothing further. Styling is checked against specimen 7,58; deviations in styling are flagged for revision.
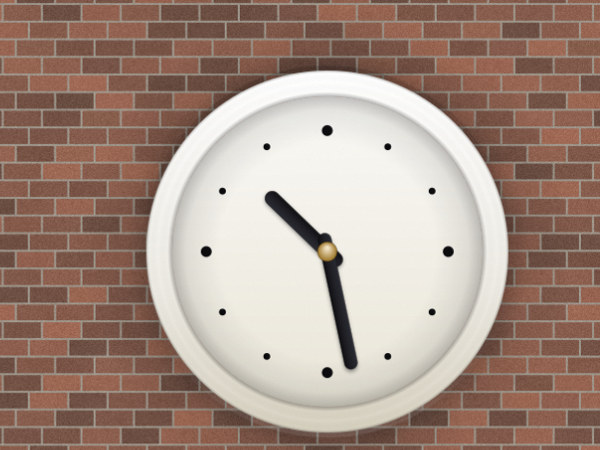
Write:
10,28
